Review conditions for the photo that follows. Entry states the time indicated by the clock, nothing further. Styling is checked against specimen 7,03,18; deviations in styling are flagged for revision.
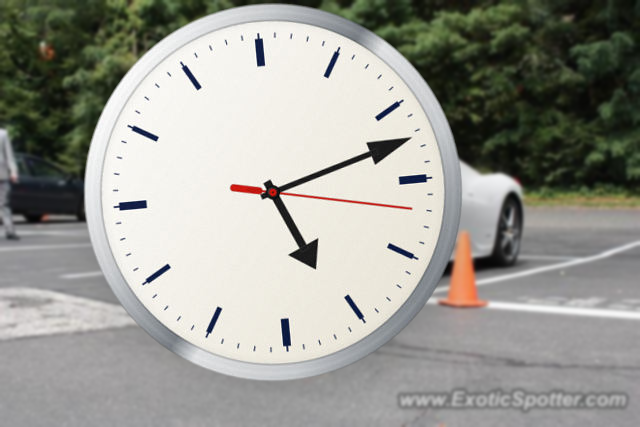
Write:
5,12,17
